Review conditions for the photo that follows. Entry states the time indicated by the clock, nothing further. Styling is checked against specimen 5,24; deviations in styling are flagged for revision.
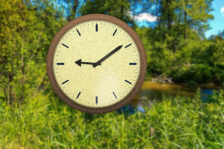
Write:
9,09
